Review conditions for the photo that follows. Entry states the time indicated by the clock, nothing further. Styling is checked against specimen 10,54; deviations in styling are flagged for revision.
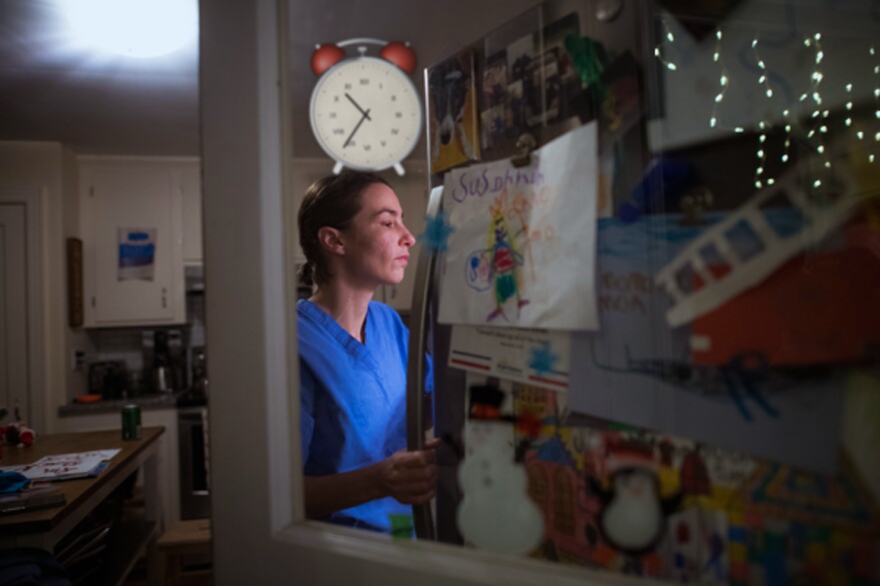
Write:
10,36
